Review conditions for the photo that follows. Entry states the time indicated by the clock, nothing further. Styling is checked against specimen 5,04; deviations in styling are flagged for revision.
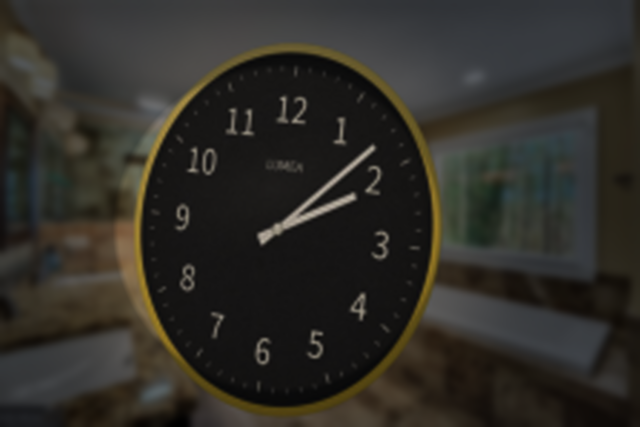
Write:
2,08
